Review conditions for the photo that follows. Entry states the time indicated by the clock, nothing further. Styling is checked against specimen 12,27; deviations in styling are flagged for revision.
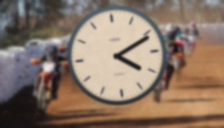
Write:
4,11
